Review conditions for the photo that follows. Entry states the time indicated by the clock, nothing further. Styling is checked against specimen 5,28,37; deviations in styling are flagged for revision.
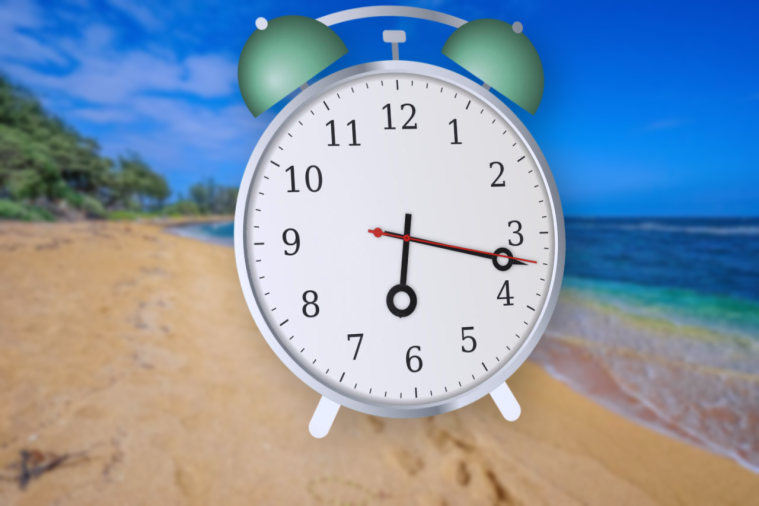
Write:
6,17,17
